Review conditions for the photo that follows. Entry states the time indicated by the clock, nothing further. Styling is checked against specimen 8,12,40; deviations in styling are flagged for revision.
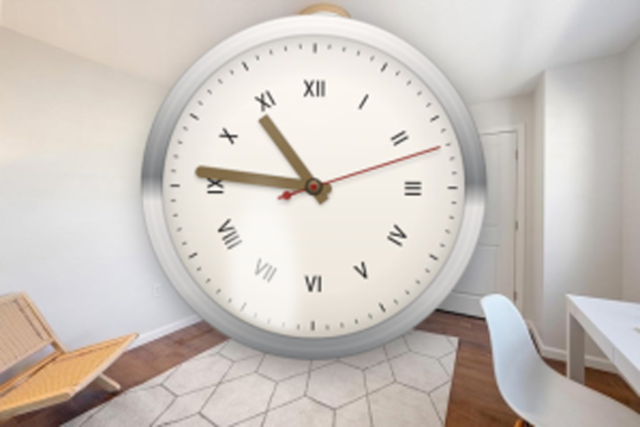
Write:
10,46,12
